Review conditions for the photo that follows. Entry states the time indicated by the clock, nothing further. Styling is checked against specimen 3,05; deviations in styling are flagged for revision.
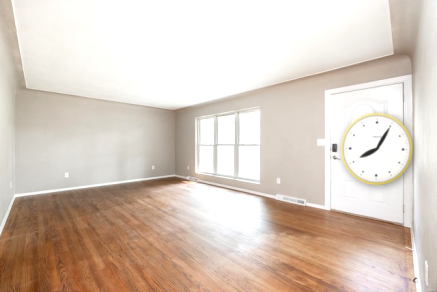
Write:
8,05
